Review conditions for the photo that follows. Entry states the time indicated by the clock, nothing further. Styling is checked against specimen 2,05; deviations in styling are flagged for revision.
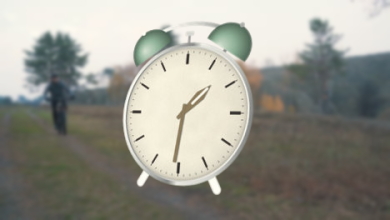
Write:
1,31
